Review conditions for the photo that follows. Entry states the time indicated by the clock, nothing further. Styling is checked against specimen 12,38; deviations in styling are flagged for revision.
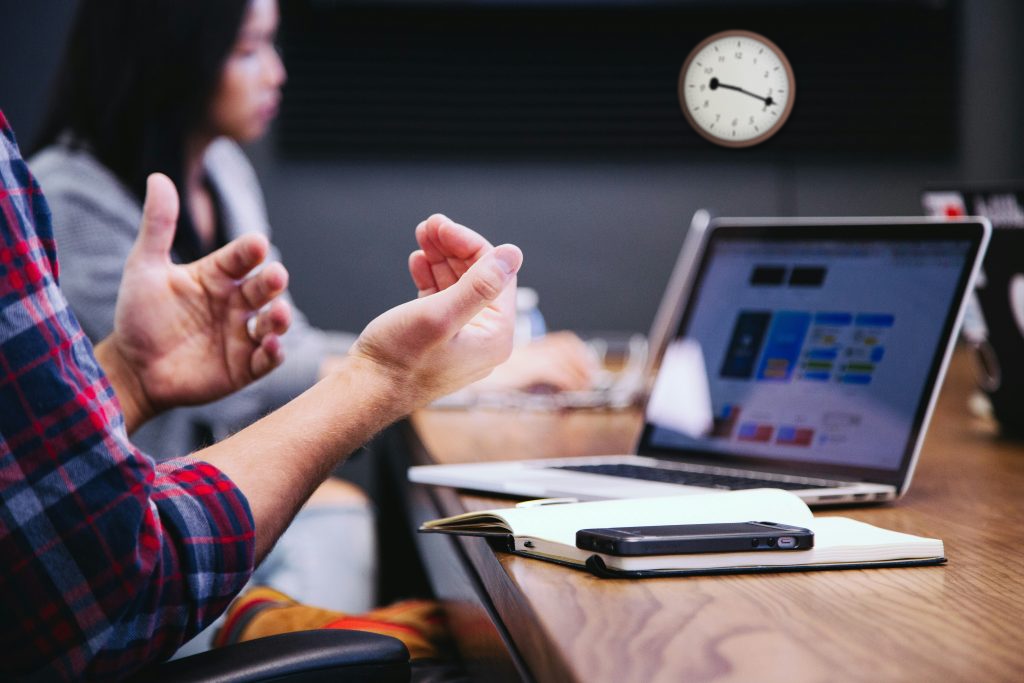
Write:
9,18
